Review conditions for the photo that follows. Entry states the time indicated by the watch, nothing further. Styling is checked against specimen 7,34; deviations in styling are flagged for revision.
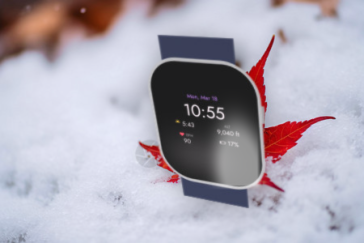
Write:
10,55
